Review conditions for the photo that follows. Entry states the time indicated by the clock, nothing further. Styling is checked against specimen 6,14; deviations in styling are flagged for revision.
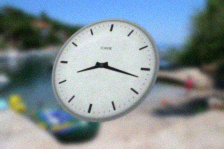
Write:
8,17
